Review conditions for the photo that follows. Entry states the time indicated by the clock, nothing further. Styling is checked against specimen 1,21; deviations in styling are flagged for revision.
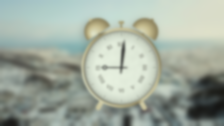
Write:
9,01
